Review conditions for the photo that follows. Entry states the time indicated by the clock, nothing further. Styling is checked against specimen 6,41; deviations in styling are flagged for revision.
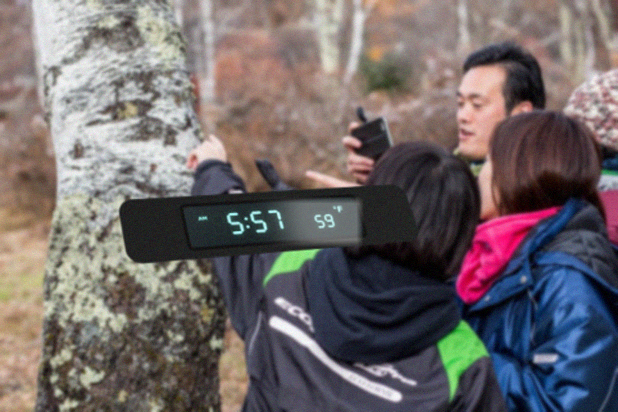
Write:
5,57
